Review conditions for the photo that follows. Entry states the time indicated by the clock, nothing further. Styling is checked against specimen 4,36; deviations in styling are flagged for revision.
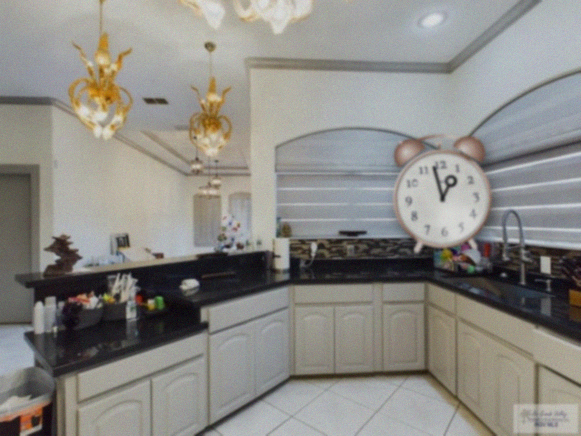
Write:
12,58
